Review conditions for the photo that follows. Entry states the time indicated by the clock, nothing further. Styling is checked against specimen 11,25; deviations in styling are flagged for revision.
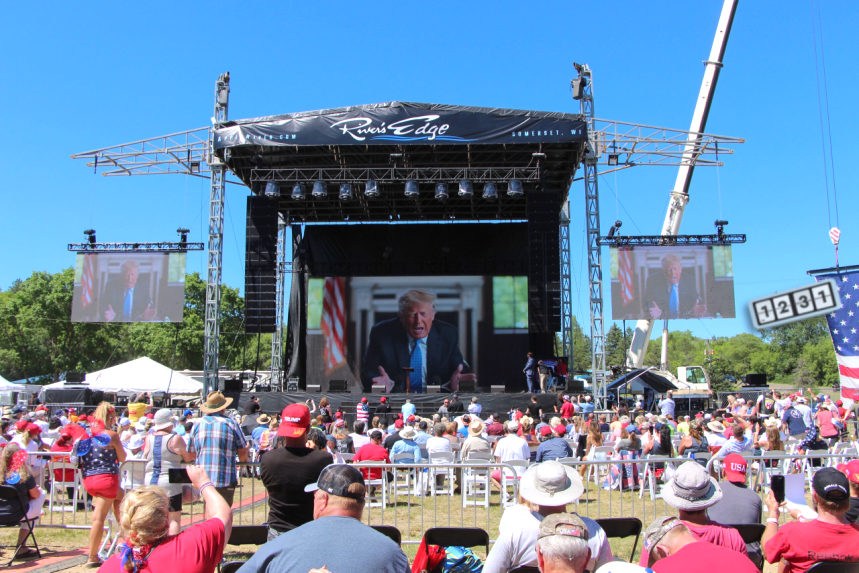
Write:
12,31
